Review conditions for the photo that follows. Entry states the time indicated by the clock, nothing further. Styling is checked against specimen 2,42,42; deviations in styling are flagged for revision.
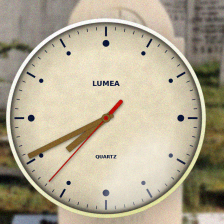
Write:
7,40,37
